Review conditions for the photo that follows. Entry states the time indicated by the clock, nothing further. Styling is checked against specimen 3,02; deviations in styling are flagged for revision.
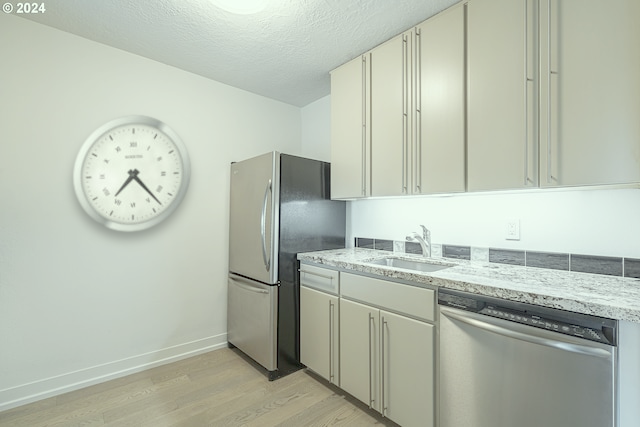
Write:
7,23
